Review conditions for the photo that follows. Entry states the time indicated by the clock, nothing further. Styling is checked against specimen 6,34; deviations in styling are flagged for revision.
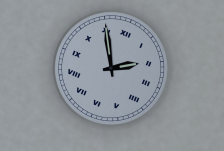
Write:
1,55
